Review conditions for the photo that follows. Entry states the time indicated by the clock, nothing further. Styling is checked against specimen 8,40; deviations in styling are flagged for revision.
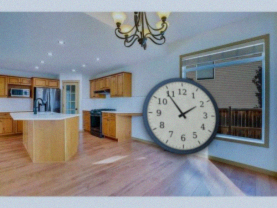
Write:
1,54
